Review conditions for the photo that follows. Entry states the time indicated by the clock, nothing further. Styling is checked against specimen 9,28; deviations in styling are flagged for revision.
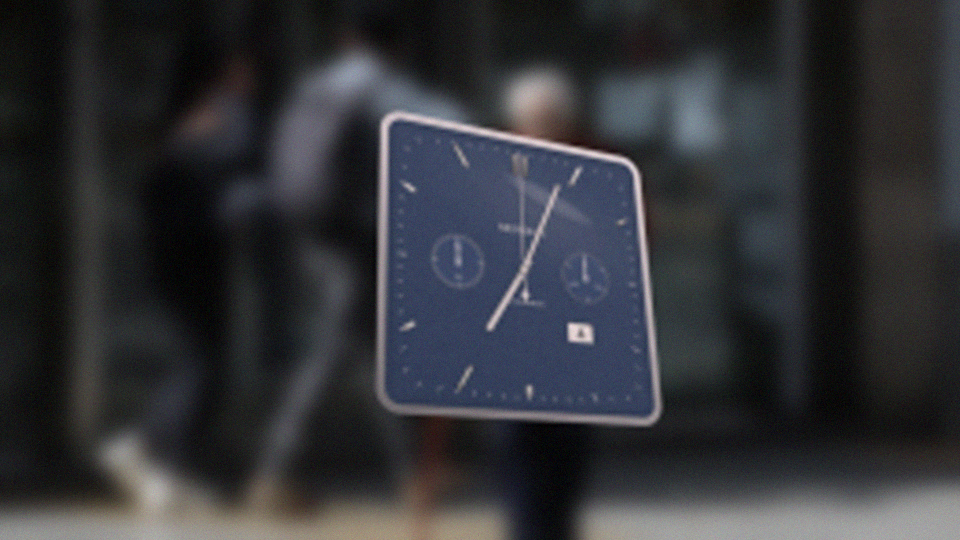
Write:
7,04
